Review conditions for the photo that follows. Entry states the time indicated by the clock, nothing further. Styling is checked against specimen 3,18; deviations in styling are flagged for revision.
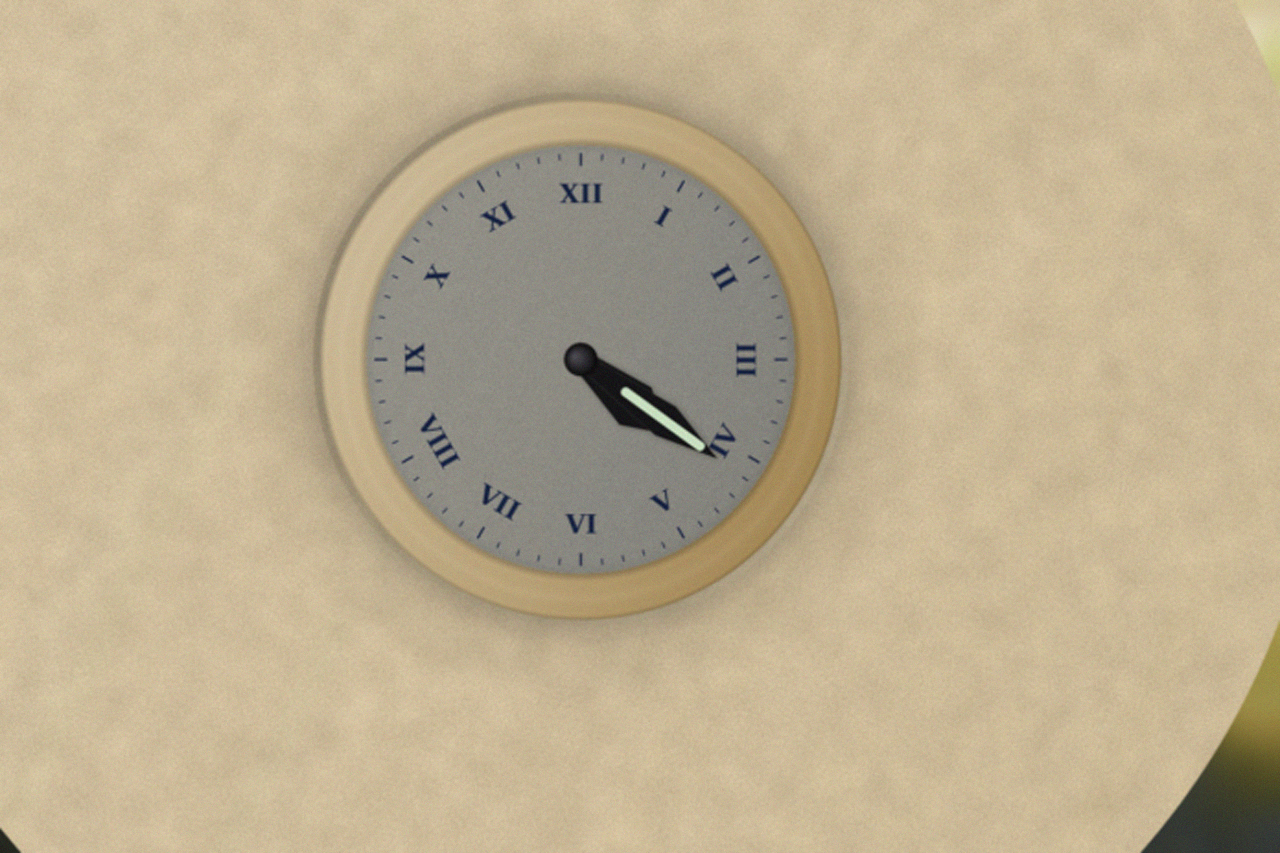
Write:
4,21
